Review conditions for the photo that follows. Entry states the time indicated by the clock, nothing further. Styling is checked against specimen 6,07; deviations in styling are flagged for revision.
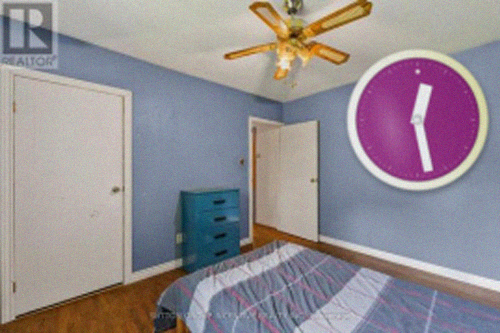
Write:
12,28
